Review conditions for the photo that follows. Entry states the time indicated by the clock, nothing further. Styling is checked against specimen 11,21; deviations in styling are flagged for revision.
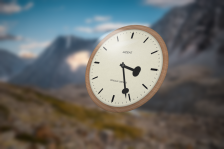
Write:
3,26
